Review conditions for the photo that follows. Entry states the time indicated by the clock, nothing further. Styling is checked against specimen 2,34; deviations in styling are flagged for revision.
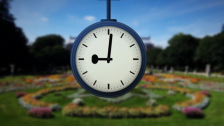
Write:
9,01
